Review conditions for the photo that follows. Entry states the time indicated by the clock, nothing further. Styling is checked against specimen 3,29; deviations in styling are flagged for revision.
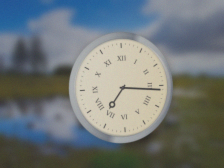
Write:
7,16
